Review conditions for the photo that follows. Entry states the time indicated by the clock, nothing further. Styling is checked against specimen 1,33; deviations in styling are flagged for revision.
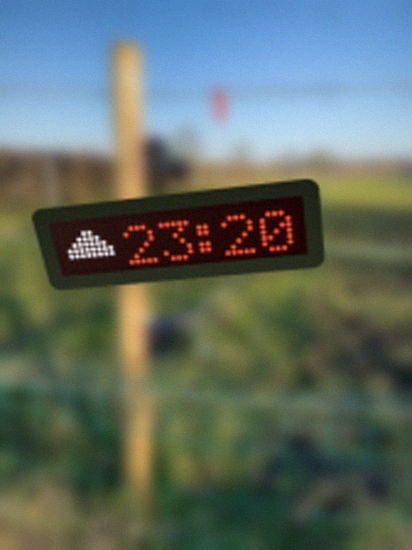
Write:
23,20
